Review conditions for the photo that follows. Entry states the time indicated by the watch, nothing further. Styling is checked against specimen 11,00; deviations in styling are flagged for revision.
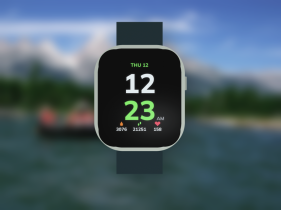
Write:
12,23
